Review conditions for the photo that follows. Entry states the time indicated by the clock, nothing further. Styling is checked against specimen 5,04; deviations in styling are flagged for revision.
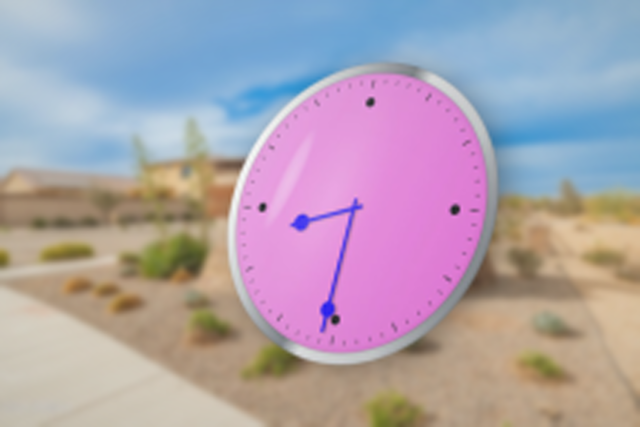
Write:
8,31
